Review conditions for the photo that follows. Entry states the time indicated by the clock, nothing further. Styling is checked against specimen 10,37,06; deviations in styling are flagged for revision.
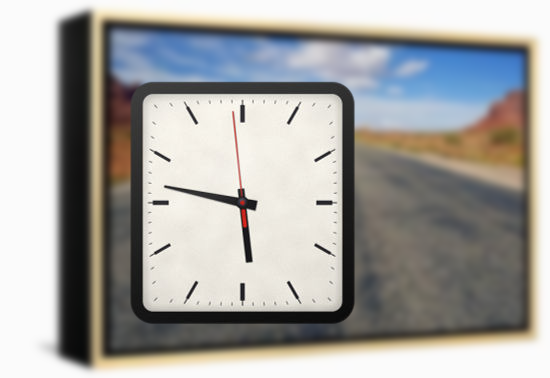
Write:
5,46,59
